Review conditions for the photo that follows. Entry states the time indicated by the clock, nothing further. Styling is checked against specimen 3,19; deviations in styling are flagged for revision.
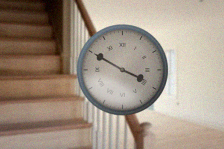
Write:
3,50
